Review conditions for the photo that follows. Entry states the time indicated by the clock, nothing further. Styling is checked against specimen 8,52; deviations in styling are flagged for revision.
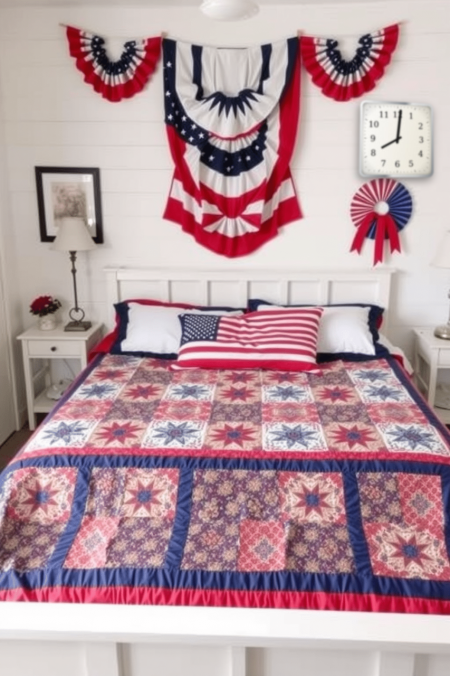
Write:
8,01
